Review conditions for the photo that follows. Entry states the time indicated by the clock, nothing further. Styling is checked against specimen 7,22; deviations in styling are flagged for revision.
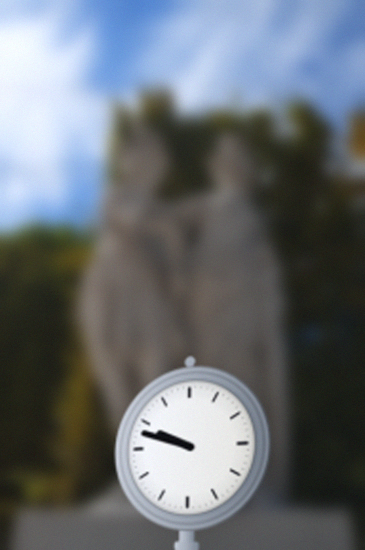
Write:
9,48
